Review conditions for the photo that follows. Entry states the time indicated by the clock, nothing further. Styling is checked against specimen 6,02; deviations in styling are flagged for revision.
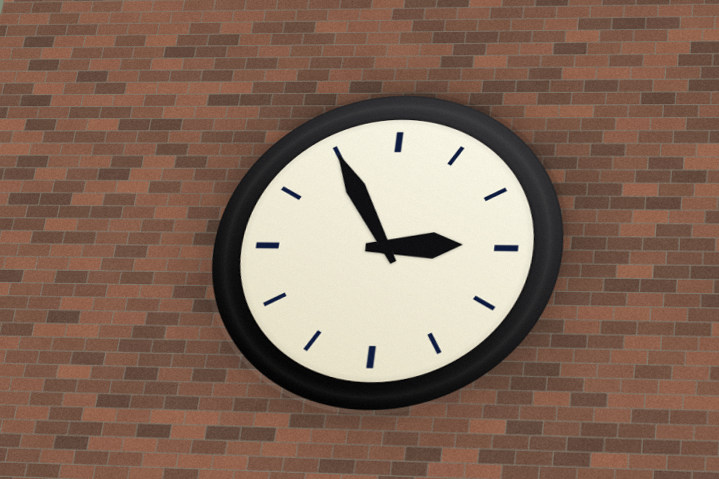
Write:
2,55
